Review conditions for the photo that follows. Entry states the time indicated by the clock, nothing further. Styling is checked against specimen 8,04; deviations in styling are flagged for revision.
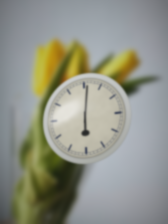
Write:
6,01
